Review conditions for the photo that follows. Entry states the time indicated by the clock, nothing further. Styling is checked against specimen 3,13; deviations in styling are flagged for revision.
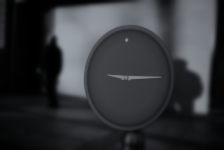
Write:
9,15
